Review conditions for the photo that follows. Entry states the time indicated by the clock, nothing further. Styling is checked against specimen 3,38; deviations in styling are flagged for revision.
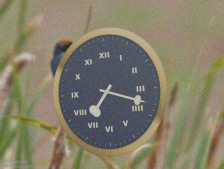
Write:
7,18
